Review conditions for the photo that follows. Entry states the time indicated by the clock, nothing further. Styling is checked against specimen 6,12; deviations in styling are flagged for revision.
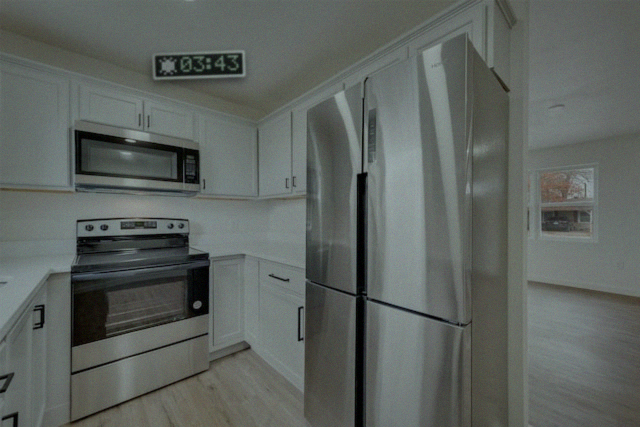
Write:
3,43
